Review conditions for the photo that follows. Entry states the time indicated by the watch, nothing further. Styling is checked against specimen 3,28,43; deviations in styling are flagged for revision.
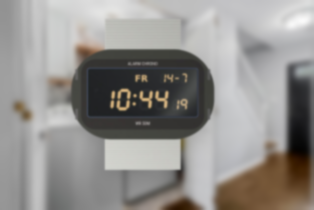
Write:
10,44,19
